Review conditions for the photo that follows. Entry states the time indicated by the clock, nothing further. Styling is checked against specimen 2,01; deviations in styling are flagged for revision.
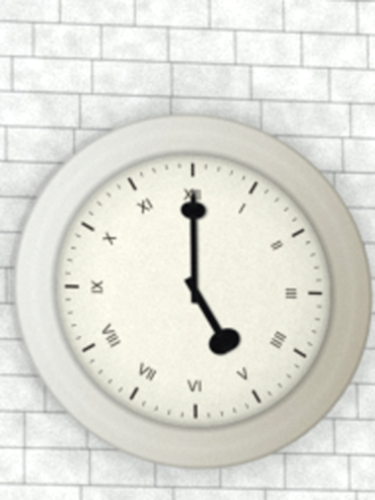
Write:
5,00
